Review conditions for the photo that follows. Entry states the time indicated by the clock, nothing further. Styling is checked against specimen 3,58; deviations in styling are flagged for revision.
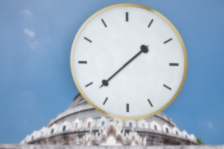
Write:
1,38
